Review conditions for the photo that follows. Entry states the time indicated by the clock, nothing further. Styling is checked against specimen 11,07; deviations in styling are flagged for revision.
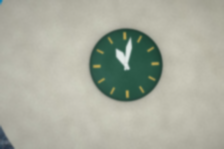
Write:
11,02
